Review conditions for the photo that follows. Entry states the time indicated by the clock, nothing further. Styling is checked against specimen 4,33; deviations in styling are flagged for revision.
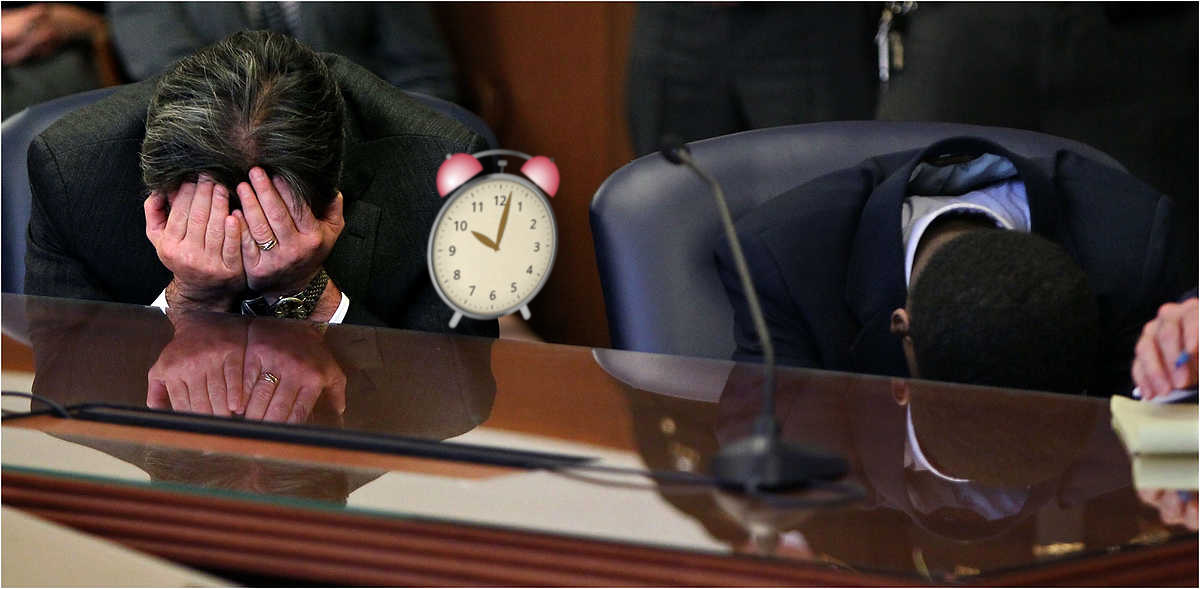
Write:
10,02
